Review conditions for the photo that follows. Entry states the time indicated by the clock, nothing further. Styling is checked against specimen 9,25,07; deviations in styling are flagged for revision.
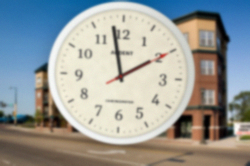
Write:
1,58,10
